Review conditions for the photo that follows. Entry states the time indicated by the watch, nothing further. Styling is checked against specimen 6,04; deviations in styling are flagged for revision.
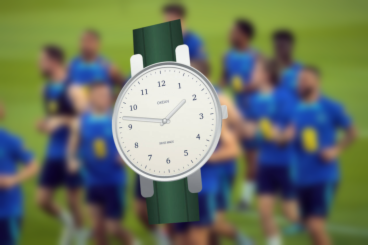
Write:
1,47
